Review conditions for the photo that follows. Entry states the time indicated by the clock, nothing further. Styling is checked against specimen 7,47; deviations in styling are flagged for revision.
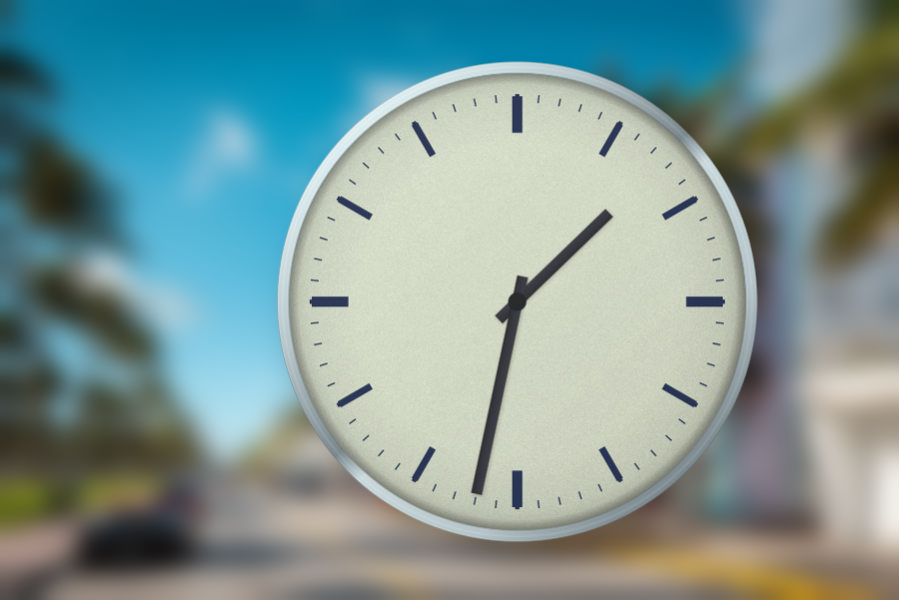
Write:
1,32
